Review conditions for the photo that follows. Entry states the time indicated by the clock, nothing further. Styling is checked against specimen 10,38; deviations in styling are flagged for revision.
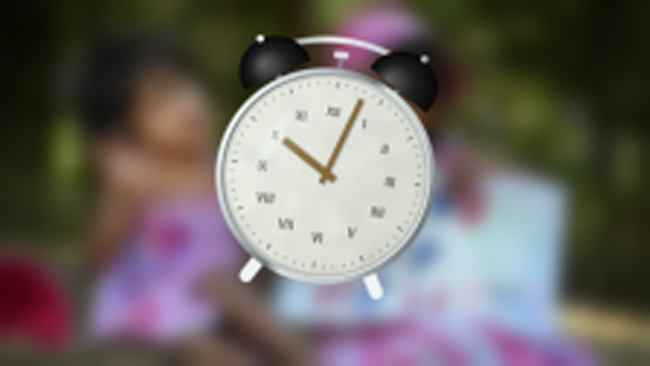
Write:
10,03
